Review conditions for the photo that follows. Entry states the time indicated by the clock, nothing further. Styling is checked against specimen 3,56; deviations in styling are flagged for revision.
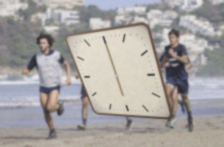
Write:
6,00
